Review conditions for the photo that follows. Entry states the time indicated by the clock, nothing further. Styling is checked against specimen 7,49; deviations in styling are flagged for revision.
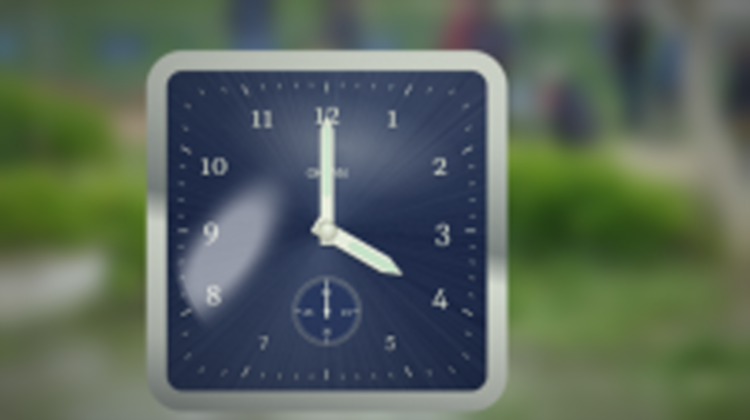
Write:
4,00
